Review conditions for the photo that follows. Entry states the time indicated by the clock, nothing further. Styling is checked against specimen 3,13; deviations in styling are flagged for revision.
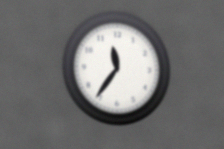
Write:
11,36
